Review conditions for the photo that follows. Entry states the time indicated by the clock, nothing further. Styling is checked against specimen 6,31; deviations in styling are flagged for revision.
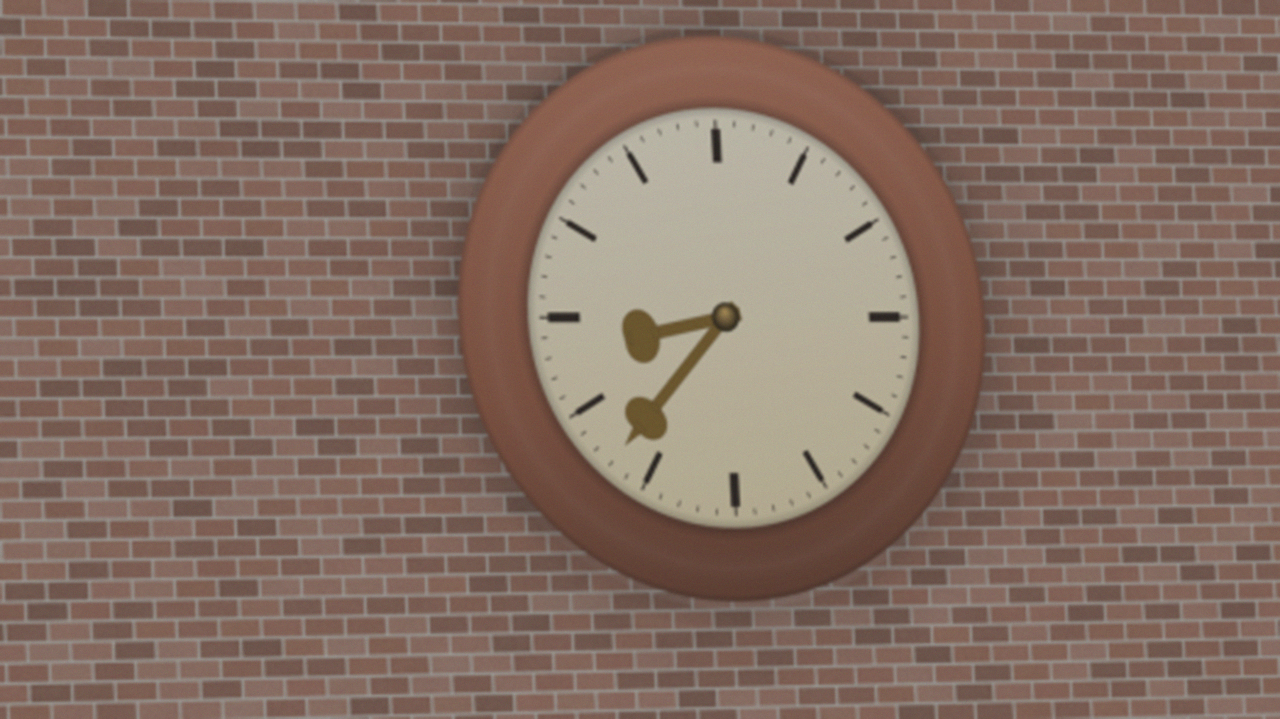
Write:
8,37
